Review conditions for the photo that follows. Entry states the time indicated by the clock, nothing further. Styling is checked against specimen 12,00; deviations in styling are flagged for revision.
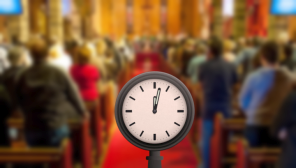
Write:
12,02
